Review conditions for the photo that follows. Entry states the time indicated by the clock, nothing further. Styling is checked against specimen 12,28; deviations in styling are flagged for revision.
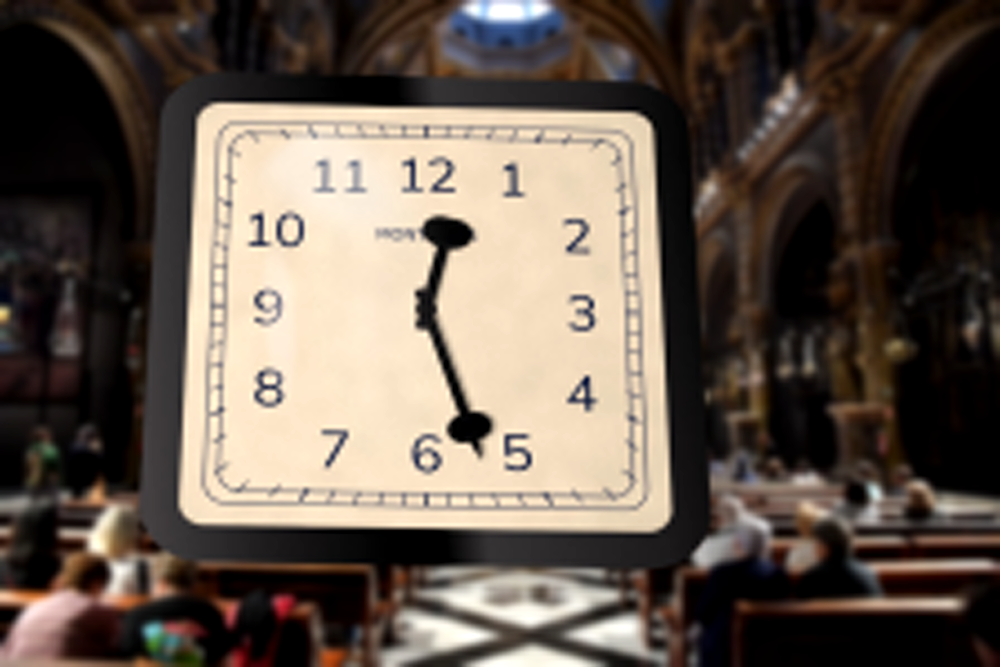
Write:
12,27
